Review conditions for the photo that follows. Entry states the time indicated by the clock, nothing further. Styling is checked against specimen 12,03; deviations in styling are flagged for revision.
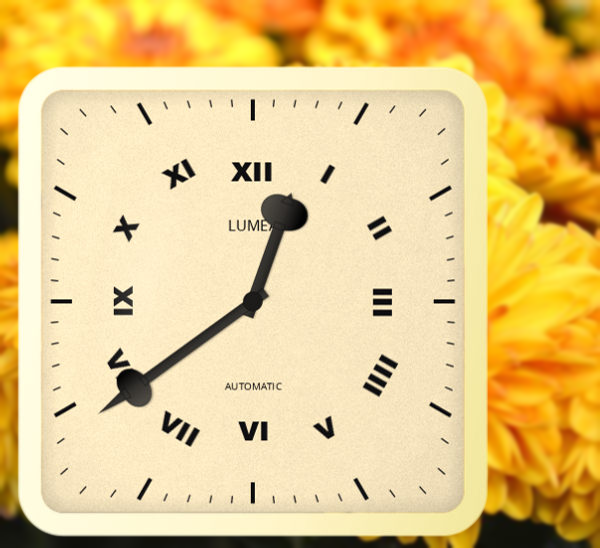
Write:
12,39
